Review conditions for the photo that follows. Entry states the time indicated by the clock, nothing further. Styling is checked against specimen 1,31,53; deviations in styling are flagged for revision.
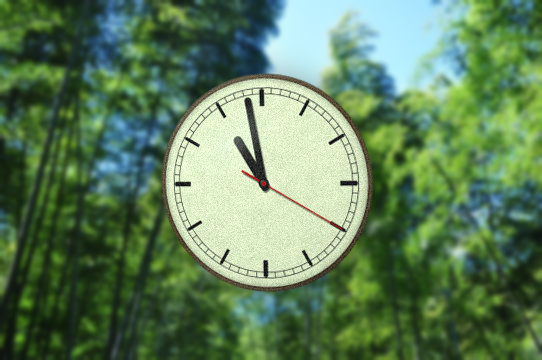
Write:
10,58,20
